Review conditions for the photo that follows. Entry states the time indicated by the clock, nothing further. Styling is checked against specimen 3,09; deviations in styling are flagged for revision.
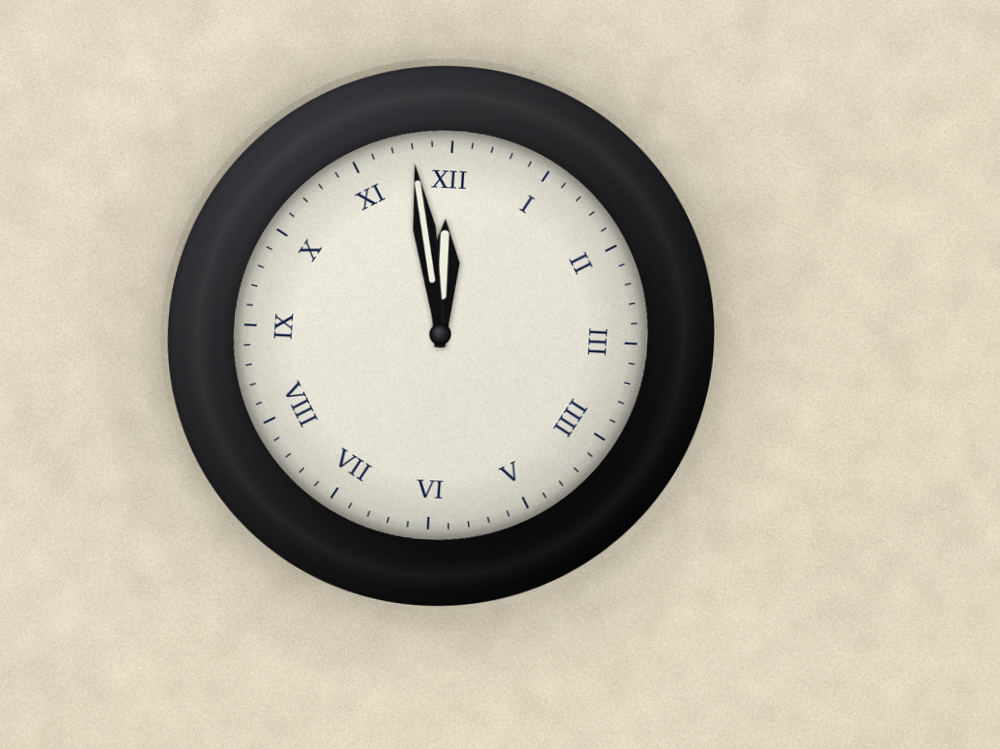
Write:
11,58
